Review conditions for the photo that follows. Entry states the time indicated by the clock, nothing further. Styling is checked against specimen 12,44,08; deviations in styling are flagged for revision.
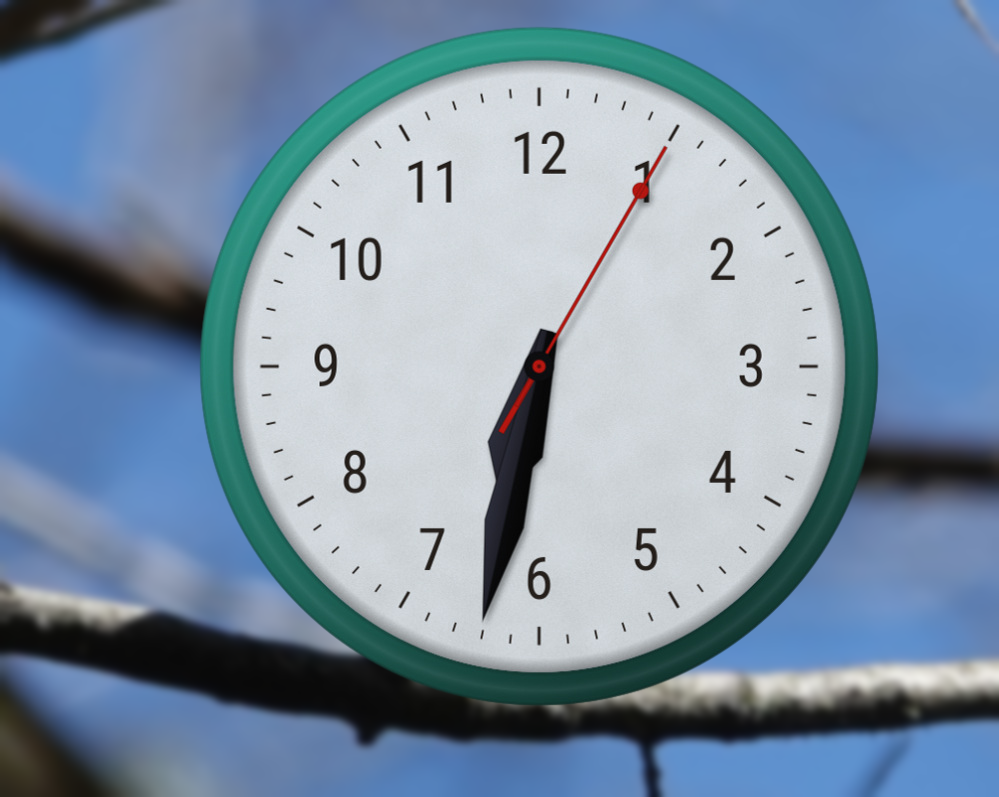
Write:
6,32,05
